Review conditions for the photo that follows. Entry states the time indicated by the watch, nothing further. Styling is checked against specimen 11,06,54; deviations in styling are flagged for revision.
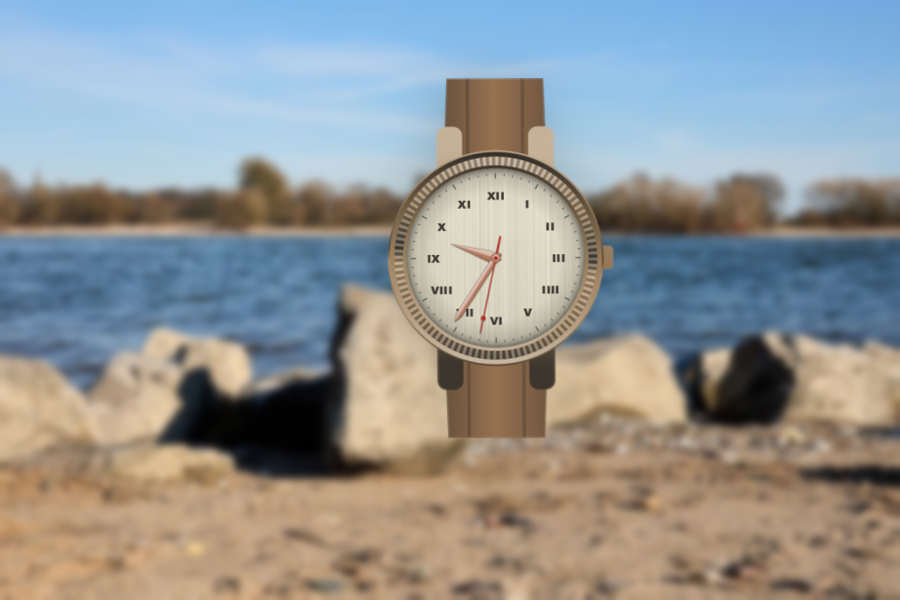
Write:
9,35,32
